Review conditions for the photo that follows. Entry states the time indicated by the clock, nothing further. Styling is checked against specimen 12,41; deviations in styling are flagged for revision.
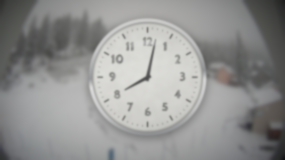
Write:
8,02
